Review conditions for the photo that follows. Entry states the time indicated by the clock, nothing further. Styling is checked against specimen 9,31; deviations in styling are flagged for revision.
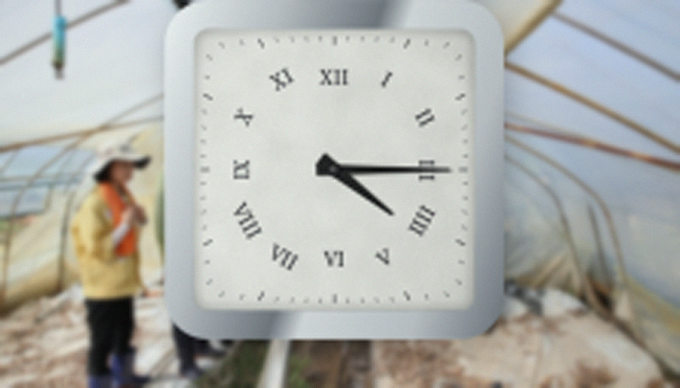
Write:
4,15
